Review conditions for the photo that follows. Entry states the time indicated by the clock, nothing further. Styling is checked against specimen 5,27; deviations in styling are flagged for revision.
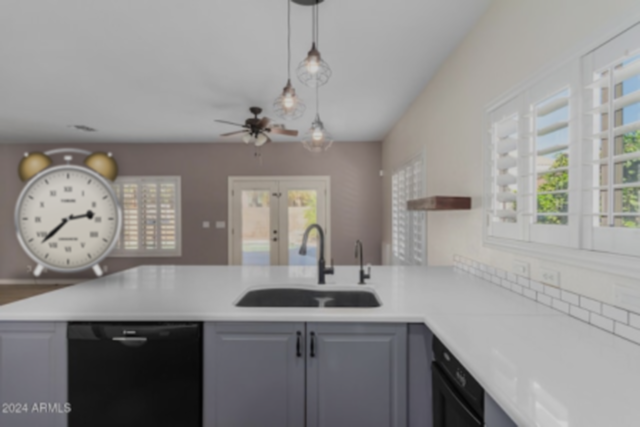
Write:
2,38
